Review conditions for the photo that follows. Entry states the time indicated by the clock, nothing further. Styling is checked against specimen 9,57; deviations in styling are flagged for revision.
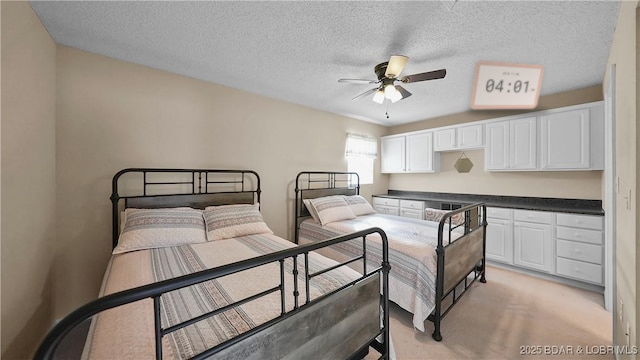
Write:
4,01
